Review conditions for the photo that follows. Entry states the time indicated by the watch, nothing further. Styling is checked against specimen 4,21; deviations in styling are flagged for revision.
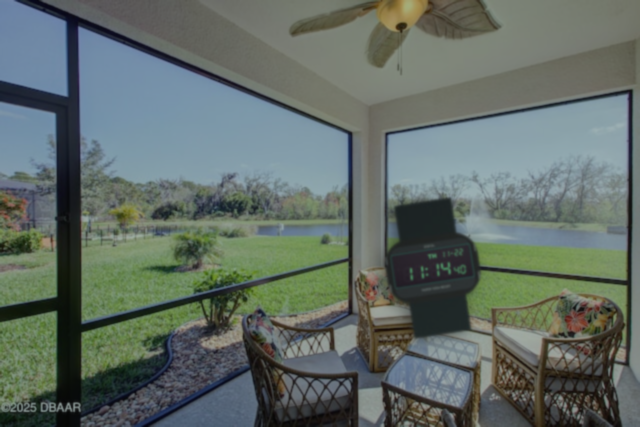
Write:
11,14
